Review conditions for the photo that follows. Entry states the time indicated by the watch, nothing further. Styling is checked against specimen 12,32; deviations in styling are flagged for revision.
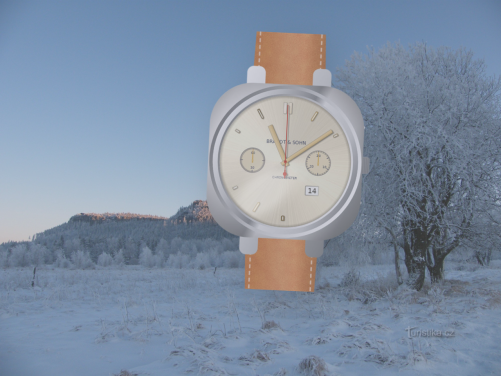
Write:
11,09
